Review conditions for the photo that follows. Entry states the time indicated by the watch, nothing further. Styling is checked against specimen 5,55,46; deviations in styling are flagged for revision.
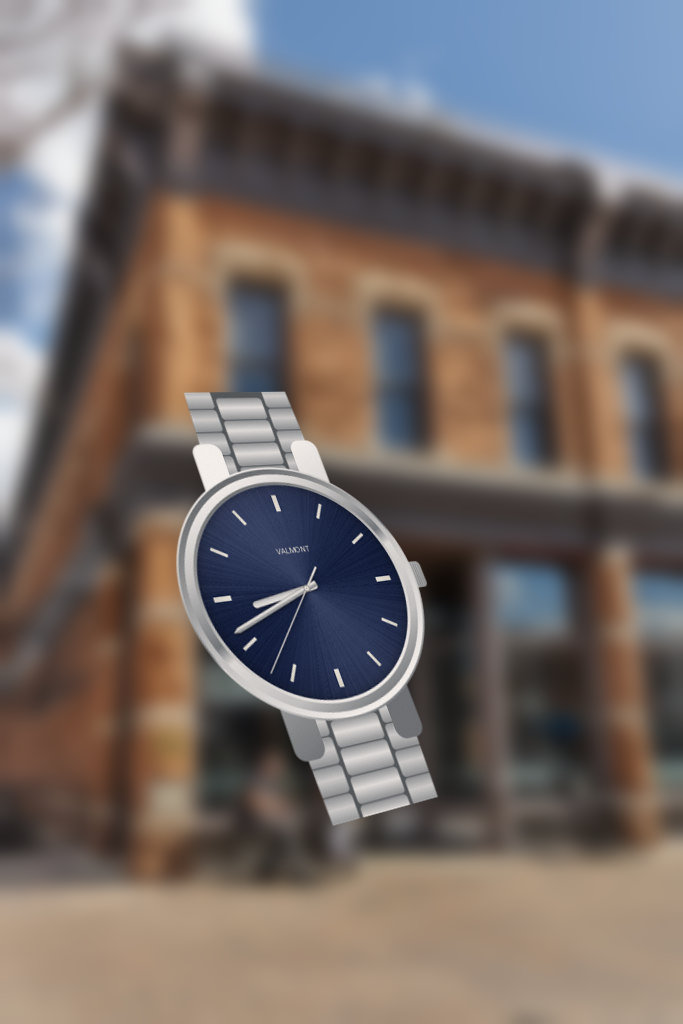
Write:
8,41,37
